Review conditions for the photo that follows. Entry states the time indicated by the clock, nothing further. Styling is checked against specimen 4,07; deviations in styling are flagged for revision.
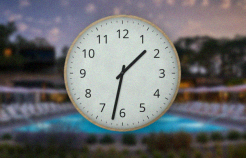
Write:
1,32
